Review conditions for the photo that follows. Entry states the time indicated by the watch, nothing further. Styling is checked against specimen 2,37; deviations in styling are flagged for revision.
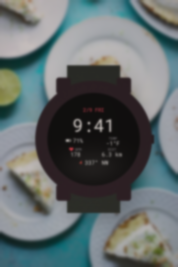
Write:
9,41
